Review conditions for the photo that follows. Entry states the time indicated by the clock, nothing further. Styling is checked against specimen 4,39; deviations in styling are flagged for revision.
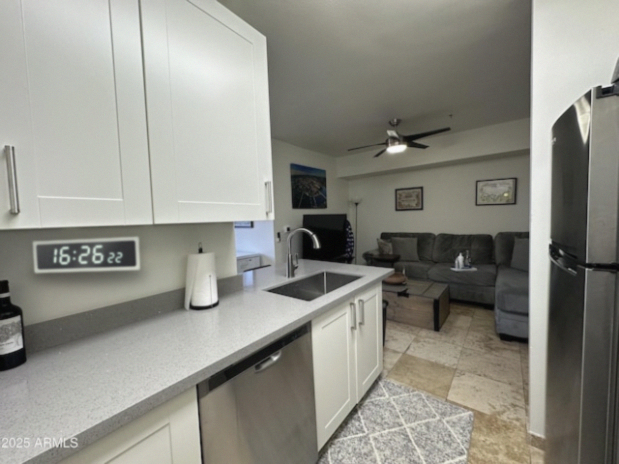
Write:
16,26
